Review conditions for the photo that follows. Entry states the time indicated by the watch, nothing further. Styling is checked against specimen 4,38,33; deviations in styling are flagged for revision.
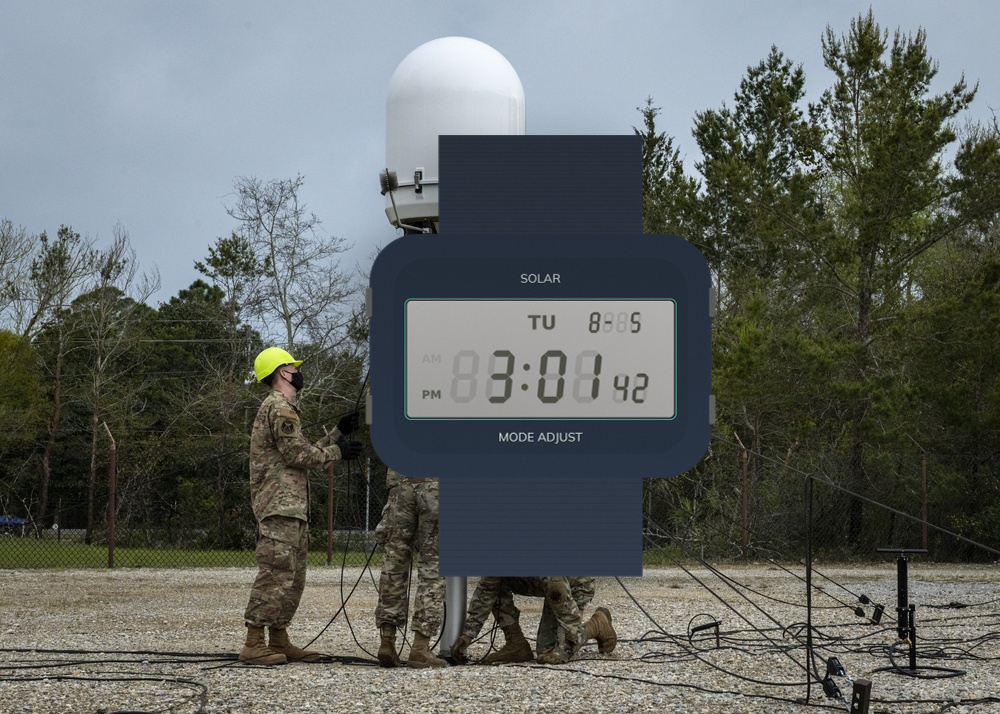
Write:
3,01,42
